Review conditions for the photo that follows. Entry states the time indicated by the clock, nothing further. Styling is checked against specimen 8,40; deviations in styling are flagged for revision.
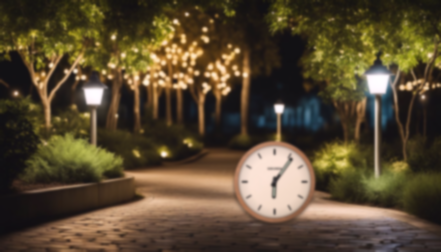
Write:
6,06
